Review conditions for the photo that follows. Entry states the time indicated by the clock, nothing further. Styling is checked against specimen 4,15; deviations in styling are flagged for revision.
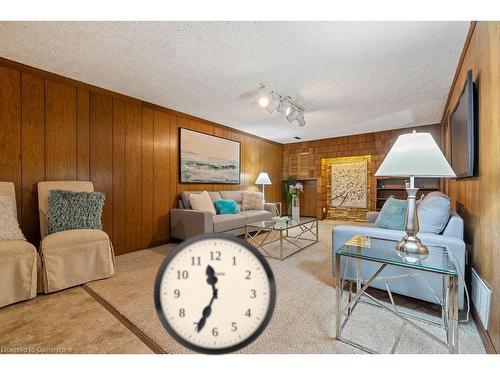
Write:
11,34
